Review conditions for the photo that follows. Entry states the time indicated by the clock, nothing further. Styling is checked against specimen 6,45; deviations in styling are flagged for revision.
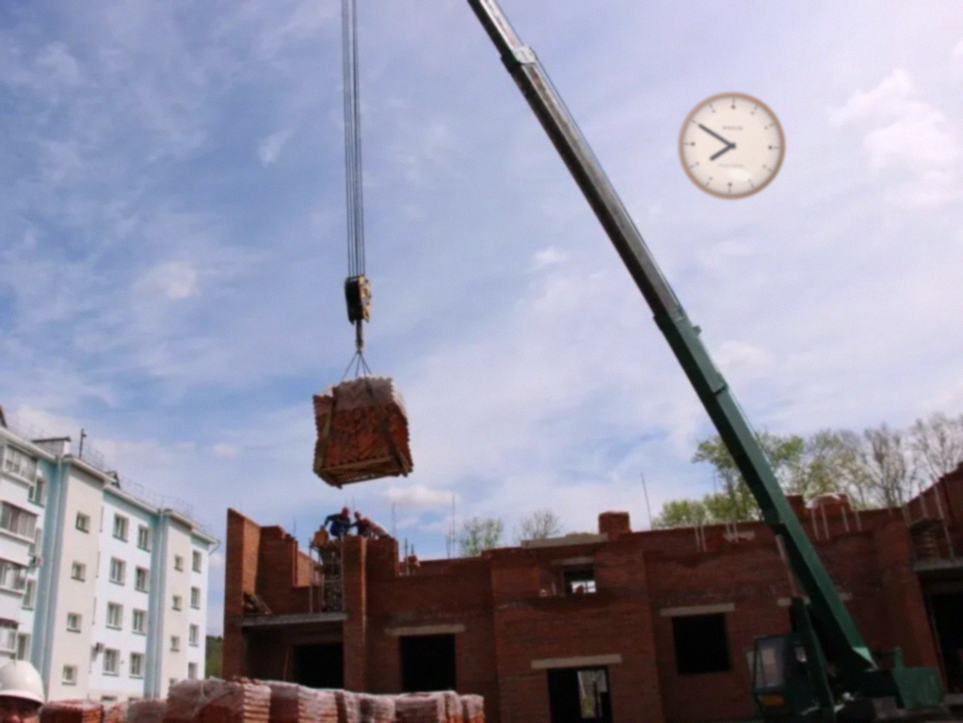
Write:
7,50
